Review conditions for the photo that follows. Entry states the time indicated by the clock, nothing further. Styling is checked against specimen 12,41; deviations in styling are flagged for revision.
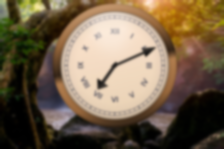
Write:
7,11
